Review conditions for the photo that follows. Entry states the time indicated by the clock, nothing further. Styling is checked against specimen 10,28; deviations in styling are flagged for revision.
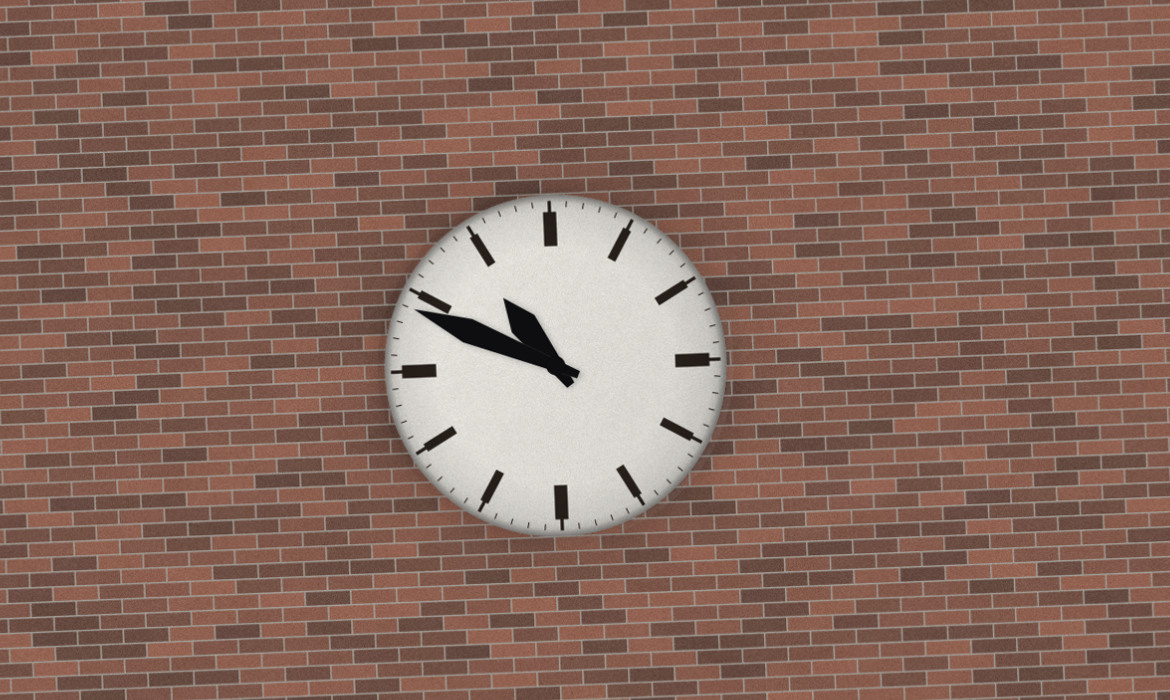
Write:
10,49
